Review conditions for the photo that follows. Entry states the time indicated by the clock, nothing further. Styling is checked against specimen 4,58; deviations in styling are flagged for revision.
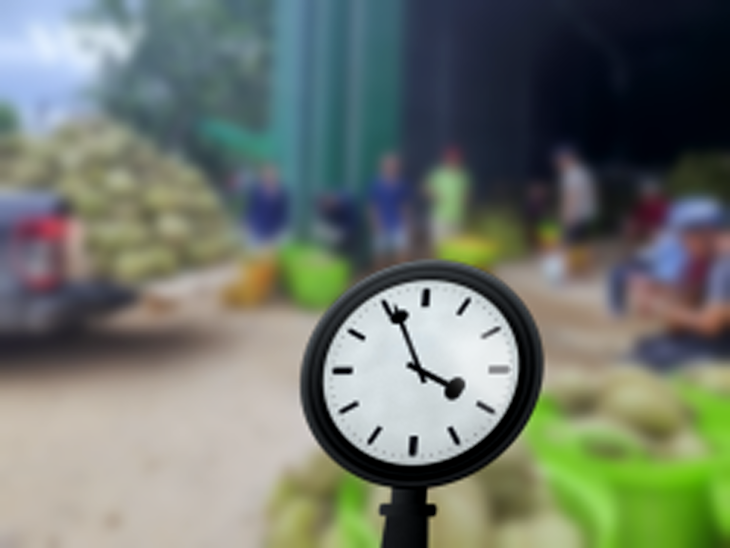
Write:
3,56
